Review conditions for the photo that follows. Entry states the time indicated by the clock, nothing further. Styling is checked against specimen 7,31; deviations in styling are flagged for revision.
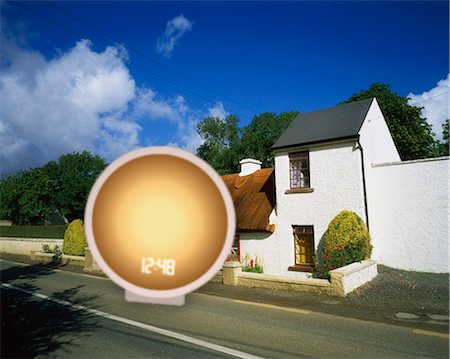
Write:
12,48
